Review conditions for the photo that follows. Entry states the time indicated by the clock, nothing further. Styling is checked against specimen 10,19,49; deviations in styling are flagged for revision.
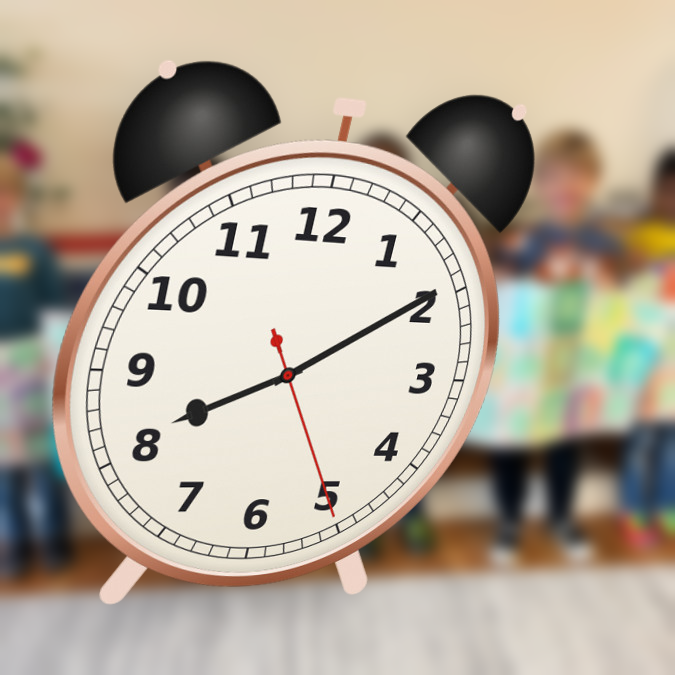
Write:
8,09,25
